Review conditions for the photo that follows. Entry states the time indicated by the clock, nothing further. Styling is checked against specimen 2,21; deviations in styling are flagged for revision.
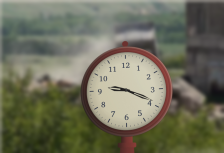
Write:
9,19
